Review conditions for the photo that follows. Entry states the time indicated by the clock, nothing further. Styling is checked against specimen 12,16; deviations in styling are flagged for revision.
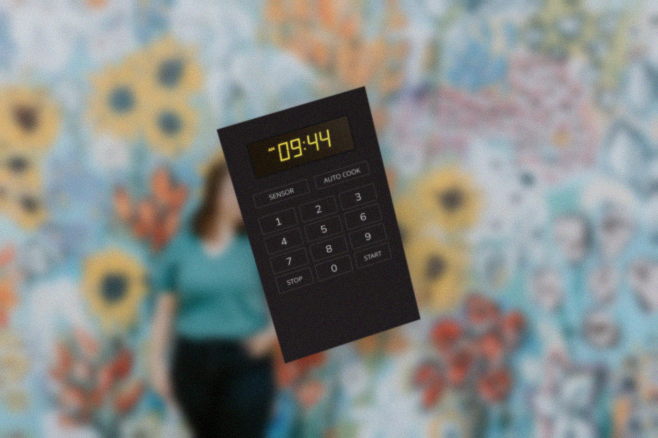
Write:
9,44
